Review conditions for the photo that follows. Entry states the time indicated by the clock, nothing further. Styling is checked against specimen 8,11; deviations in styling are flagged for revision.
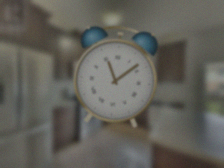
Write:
11,08
